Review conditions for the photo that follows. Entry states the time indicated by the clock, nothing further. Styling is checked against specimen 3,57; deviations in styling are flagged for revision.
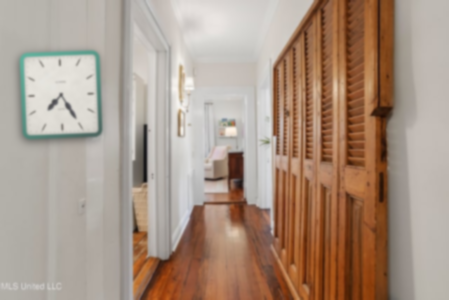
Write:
7,25
